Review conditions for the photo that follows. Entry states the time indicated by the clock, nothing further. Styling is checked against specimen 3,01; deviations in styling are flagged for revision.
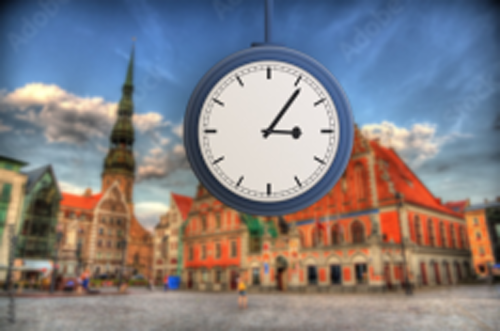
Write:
3,06
